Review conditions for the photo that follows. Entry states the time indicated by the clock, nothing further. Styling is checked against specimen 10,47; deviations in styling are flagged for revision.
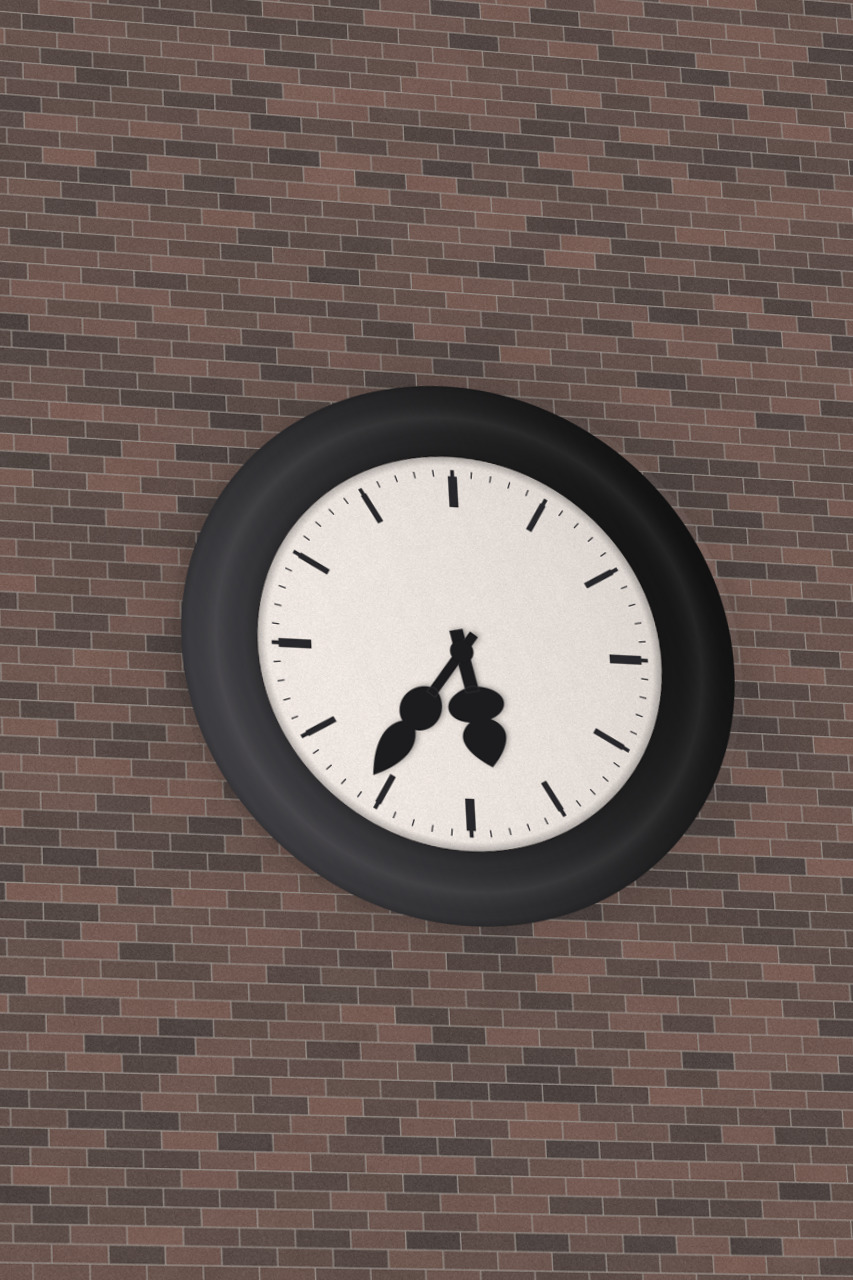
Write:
5,36
